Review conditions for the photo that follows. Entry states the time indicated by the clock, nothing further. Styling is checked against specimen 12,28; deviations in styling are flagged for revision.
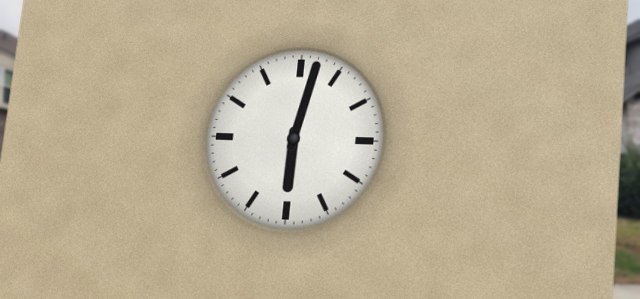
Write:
6,02
